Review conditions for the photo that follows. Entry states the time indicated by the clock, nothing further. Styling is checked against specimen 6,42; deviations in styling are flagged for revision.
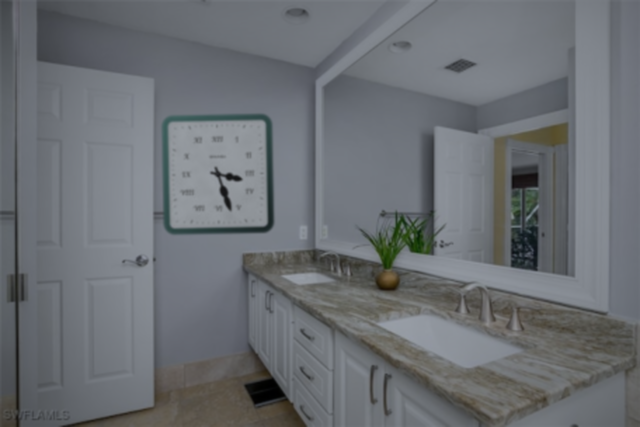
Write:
3,27
